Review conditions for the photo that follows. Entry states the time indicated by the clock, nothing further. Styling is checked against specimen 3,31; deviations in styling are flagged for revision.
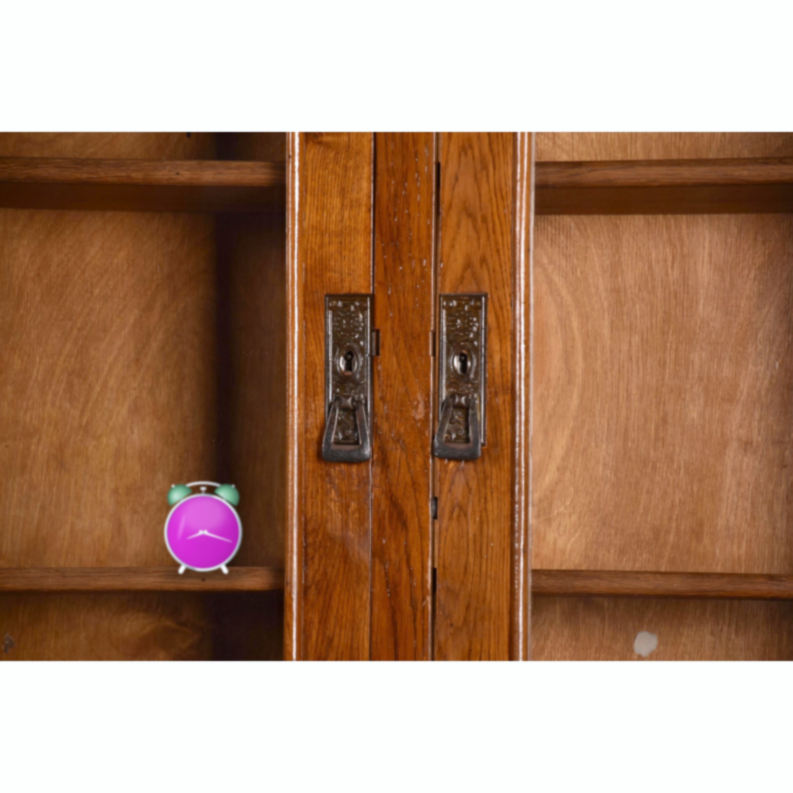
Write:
8,18
